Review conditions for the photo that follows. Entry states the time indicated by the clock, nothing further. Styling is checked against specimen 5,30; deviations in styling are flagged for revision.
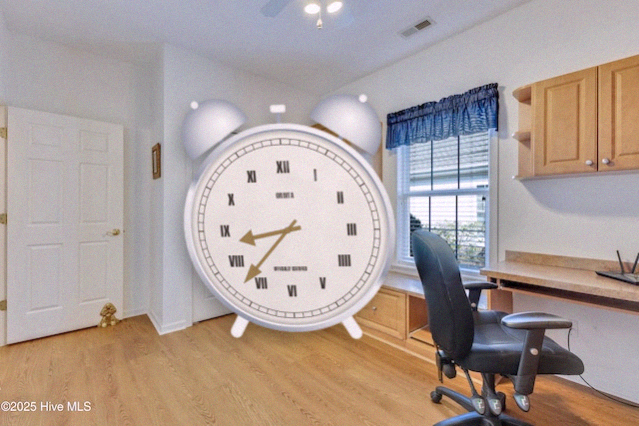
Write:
8,37
